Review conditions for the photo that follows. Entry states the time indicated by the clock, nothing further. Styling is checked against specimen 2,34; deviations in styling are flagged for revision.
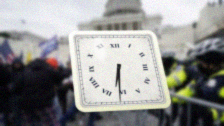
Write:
6,31
